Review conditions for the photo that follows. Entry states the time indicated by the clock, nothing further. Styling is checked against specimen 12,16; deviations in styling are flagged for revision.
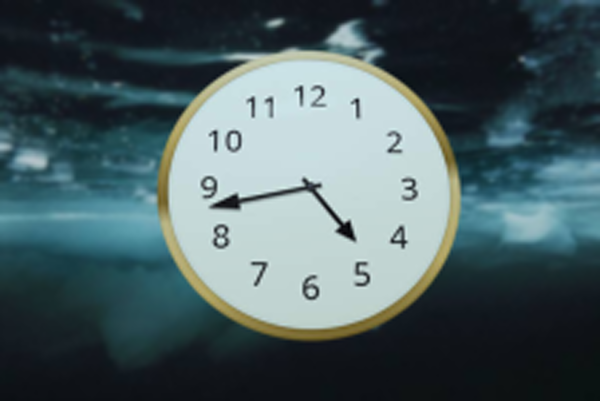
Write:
4,43
